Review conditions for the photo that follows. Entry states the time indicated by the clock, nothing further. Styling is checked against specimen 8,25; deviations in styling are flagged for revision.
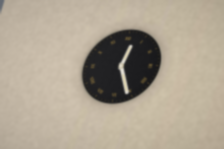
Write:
12,26
